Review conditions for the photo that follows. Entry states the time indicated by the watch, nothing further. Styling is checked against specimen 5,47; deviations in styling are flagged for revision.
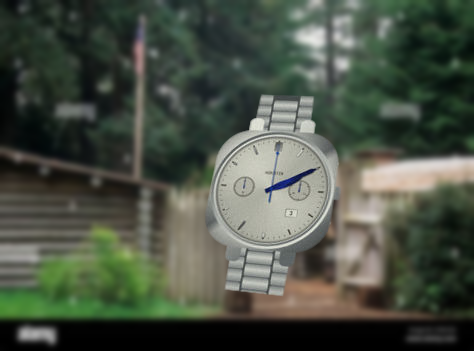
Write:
2,10
